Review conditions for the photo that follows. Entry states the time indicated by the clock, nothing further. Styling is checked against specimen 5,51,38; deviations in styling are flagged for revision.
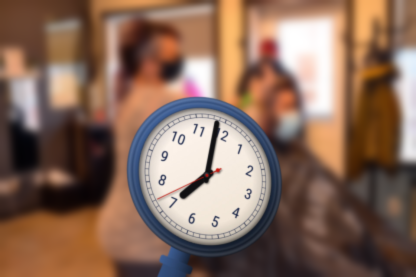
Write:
6,58,37
